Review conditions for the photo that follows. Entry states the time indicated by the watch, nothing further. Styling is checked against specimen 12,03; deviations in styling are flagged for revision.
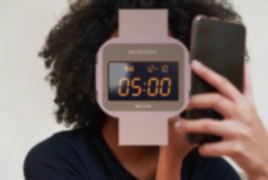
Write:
5,00
